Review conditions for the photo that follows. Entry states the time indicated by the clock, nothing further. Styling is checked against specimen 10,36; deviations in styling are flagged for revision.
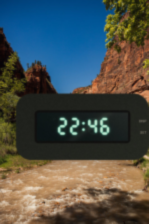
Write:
22,46
